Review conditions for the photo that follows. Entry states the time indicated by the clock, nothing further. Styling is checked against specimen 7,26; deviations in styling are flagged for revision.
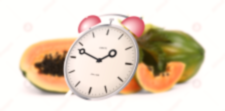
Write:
1,48
